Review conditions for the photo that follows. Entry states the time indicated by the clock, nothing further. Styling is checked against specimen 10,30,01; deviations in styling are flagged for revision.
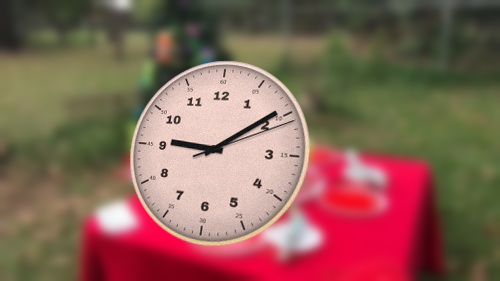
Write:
9,09,11
